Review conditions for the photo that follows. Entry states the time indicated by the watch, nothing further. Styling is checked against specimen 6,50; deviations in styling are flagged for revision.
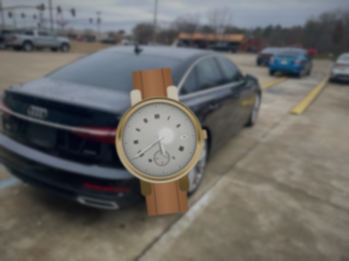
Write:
5,40
